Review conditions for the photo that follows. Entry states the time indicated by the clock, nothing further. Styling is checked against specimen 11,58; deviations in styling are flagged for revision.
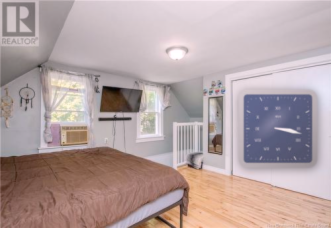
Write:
3,17
